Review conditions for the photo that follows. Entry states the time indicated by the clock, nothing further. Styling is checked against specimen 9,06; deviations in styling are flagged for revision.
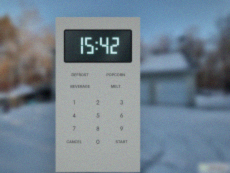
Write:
15,42
